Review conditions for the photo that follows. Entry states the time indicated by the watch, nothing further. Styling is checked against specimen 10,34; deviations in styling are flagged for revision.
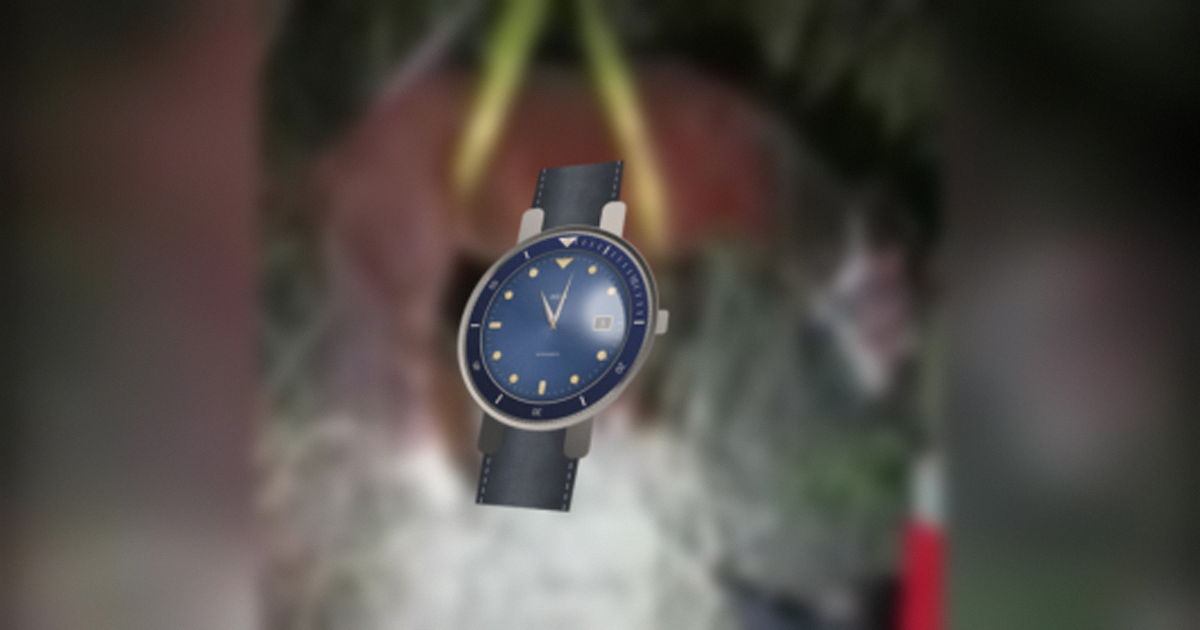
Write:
11,02
